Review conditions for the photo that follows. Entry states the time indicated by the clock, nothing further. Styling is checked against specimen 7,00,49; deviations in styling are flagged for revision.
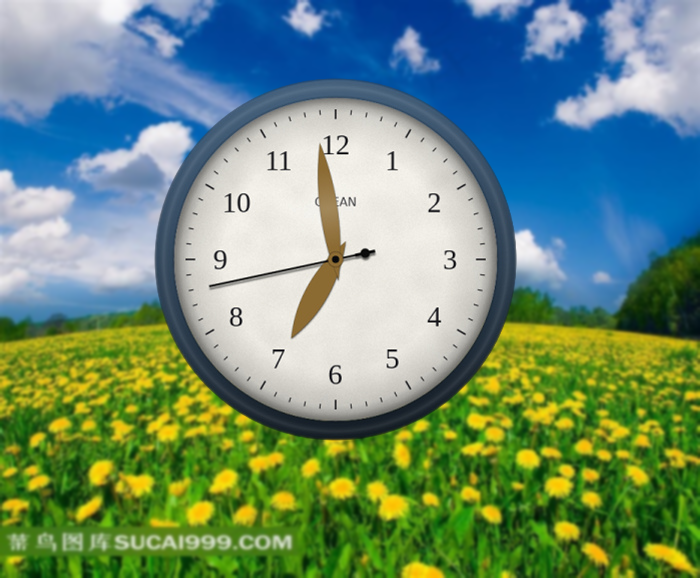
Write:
6,58,43
